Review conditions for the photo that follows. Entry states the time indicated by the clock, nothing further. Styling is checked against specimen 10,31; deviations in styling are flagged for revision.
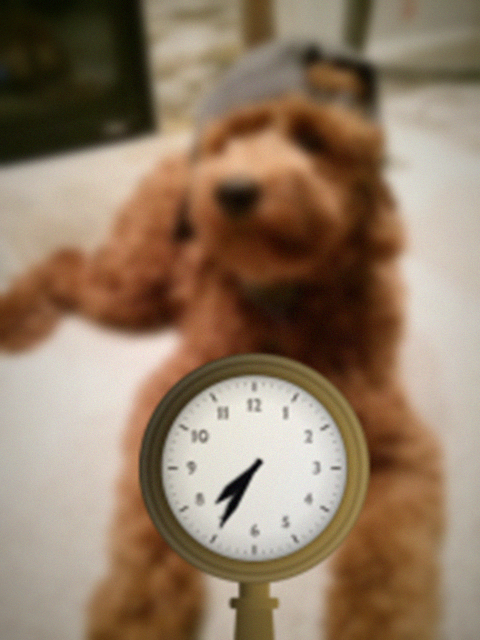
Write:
7,35
